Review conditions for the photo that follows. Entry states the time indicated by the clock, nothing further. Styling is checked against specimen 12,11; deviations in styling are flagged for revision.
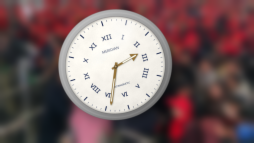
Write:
2,34
